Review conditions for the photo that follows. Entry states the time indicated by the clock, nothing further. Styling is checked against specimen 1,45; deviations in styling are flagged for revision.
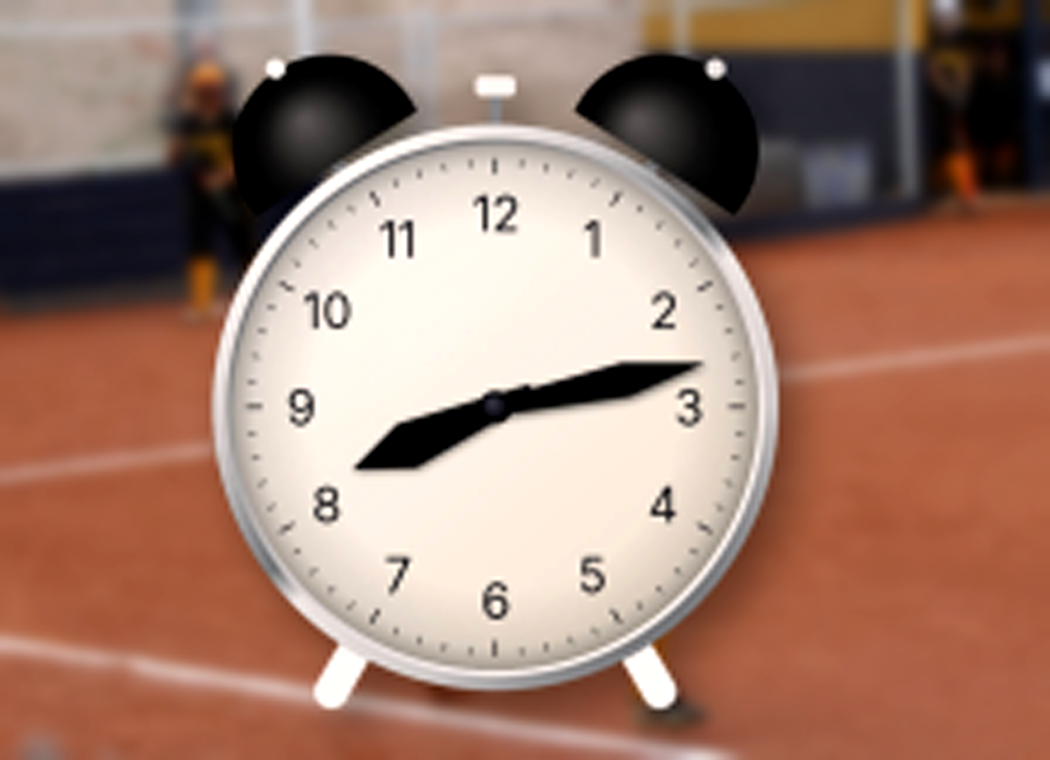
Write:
8,13
